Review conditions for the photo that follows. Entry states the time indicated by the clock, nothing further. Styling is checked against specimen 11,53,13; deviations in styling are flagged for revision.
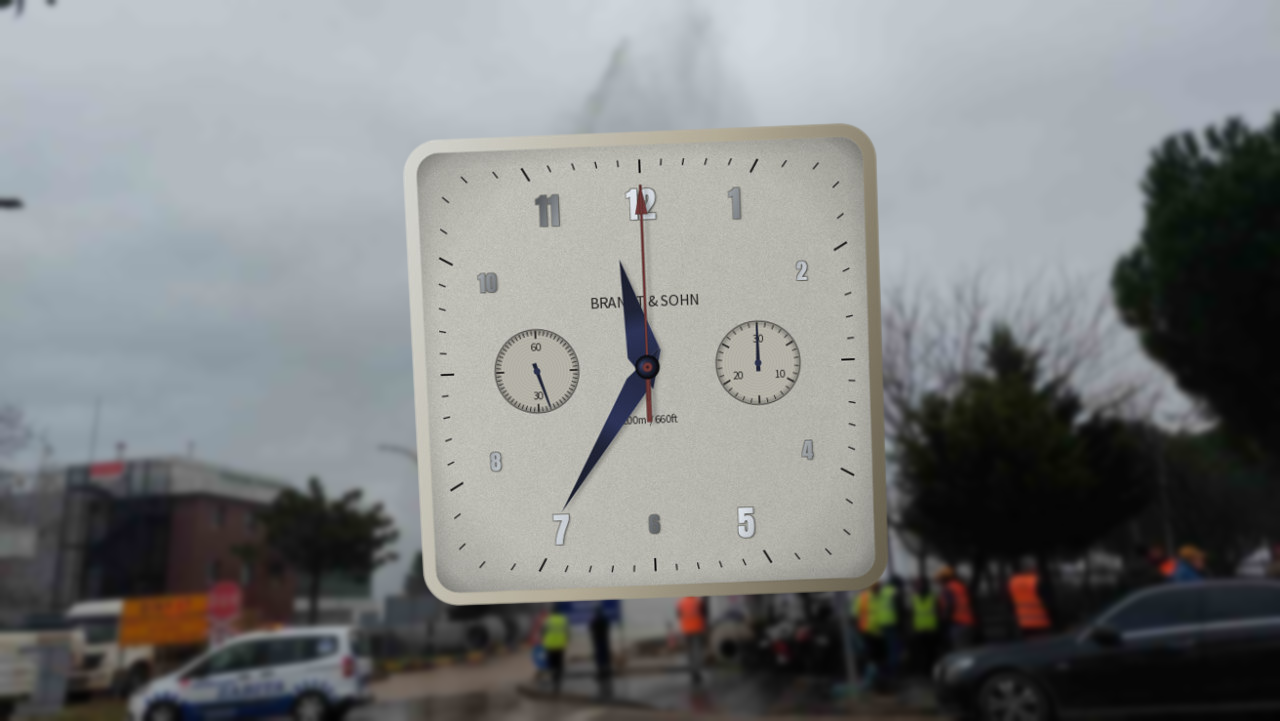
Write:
11,35,27
